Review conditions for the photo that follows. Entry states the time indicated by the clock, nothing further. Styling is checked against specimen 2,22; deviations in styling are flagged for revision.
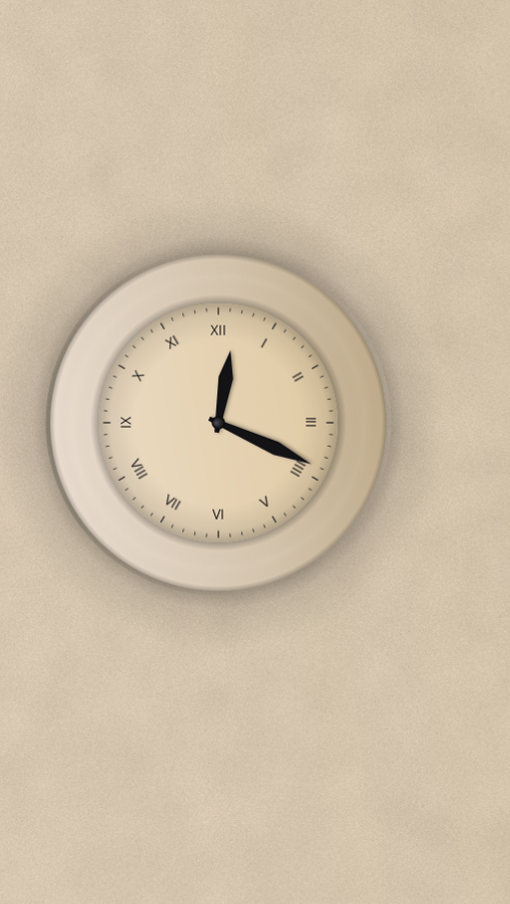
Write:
12,19
